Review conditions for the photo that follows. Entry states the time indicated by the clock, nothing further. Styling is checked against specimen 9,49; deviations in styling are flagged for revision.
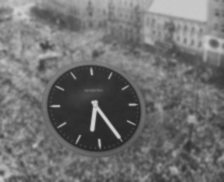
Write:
6,25
